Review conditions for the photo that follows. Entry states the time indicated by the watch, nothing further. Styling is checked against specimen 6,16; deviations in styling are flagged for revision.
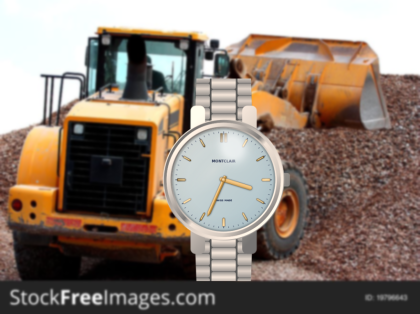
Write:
3,34
